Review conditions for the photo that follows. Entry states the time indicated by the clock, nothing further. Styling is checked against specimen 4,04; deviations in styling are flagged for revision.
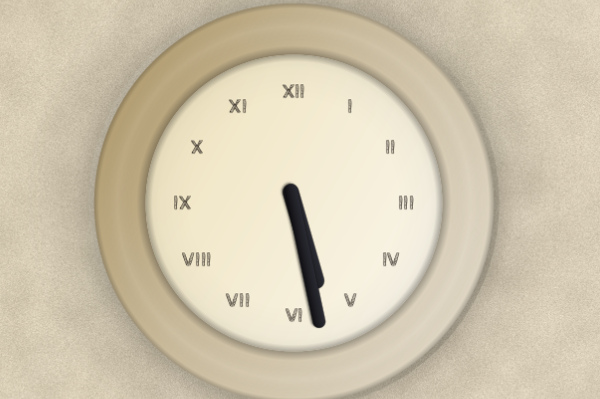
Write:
5,28
